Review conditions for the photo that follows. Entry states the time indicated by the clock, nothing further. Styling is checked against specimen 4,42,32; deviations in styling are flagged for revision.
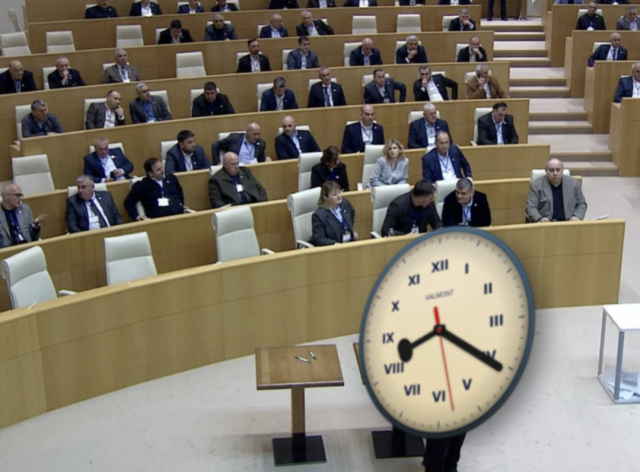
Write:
8,20,28
